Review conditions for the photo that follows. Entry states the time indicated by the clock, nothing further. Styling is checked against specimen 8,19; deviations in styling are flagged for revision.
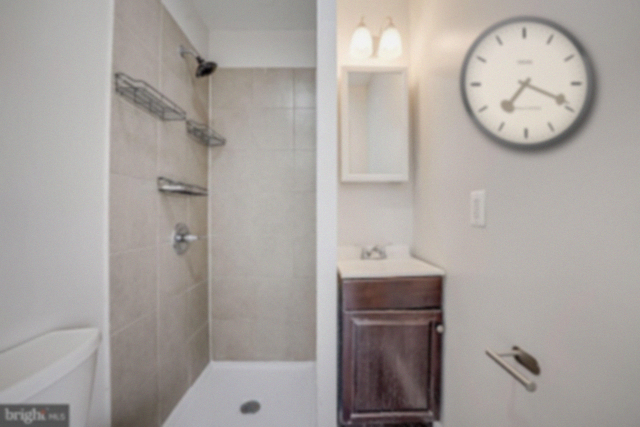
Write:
7,19
